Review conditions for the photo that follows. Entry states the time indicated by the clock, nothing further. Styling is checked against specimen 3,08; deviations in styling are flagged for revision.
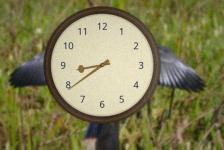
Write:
8,39
